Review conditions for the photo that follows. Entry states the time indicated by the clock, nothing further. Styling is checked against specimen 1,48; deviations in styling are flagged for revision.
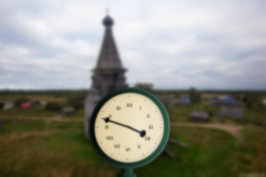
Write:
3,48
